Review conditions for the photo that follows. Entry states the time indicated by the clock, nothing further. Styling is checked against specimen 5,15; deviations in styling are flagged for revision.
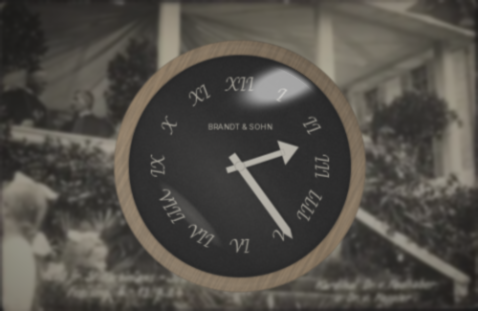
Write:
2,24
